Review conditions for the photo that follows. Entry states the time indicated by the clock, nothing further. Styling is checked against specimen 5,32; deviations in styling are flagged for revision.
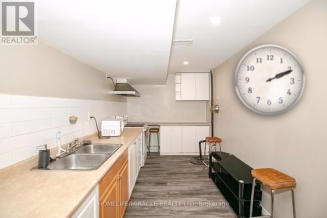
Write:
2,11
